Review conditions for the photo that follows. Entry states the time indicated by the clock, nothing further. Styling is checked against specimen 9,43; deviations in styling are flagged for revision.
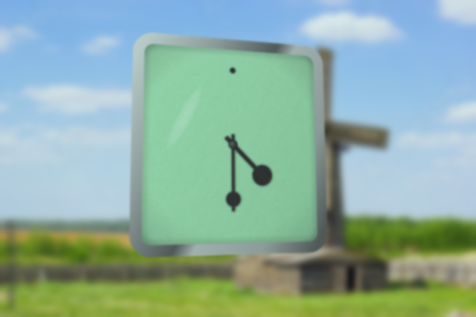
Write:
4,30
